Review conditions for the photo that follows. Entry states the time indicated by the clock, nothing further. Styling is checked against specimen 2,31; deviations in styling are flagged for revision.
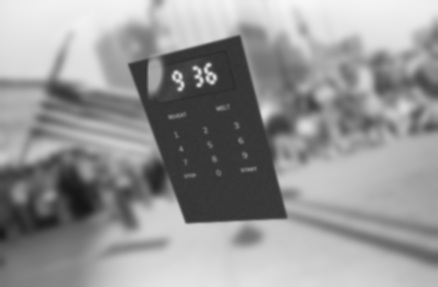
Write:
9,36
